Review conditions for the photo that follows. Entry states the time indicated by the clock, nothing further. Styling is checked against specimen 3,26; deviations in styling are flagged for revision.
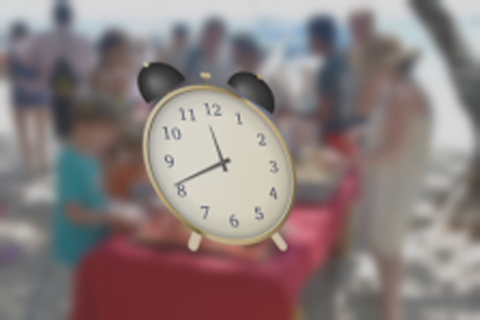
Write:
11,41
